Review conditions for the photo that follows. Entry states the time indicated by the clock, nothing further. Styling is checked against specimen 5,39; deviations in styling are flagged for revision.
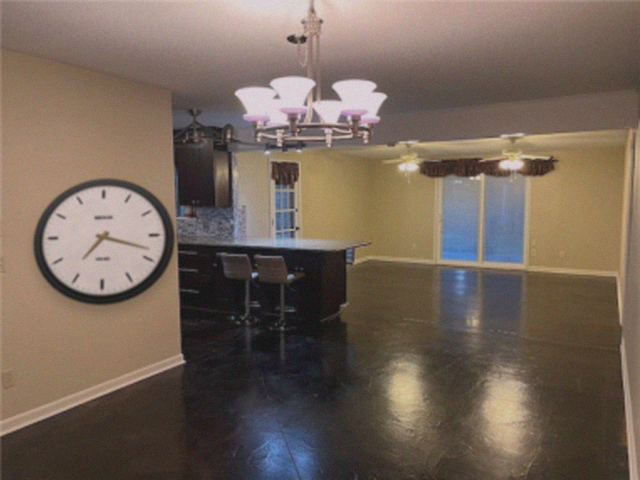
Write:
7,18
